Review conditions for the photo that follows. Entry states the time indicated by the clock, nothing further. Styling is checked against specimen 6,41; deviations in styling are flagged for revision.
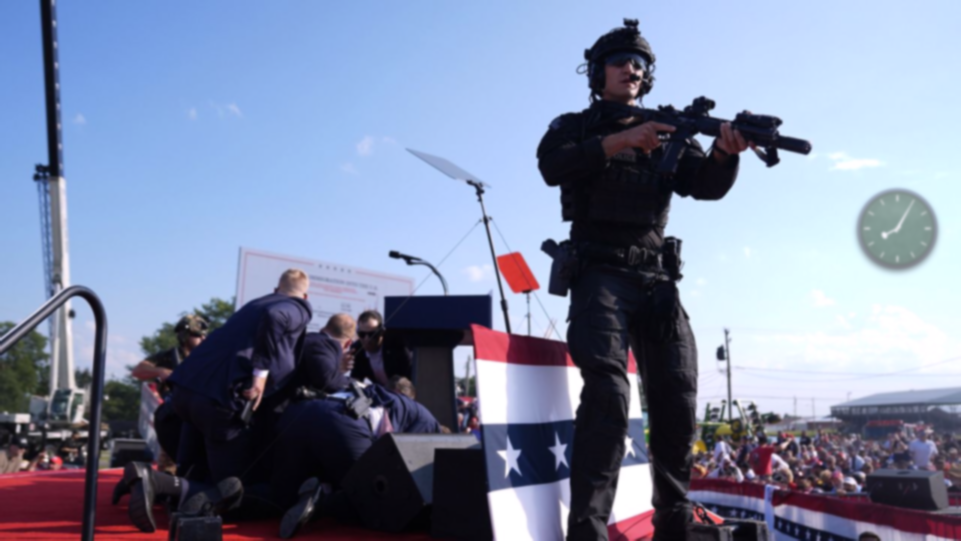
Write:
8,05
